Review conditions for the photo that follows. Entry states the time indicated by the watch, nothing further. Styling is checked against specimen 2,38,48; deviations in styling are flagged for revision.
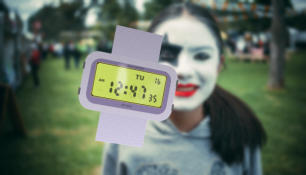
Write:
12,47,35
